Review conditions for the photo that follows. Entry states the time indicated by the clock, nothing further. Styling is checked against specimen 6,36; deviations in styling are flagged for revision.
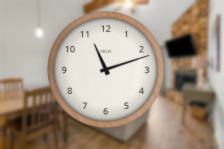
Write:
11,12
